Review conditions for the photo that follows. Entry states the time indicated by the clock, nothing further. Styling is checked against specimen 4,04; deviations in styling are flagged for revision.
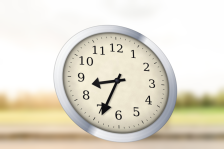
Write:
8,34
